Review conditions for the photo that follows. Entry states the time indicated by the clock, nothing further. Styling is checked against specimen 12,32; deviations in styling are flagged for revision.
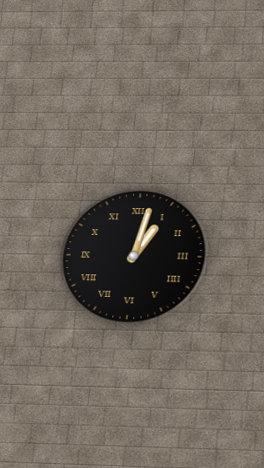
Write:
1,02
